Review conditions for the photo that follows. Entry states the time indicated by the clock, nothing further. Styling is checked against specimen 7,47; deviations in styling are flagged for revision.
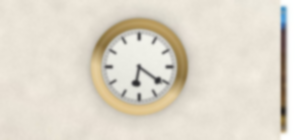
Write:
6,21
